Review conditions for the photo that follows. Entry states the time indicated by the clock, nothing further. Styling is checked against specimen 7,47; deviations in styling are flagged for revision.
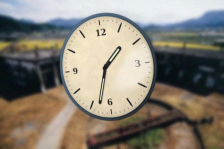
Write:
1,33
